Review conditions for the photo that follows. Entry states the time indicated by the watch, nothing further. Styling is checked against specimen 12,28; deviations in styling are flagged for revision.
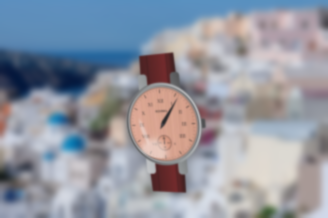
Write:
1,06
